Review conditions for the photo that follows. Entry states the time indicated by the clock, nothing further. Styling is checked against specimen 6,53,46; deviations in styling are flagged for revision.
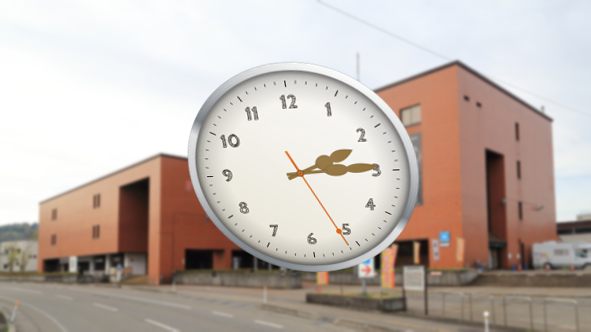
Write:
2,14,26
